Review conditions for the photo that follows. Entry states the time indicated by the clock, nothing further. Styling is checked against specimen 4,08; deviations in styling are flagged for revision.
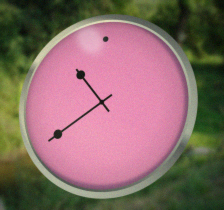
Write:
10,39
